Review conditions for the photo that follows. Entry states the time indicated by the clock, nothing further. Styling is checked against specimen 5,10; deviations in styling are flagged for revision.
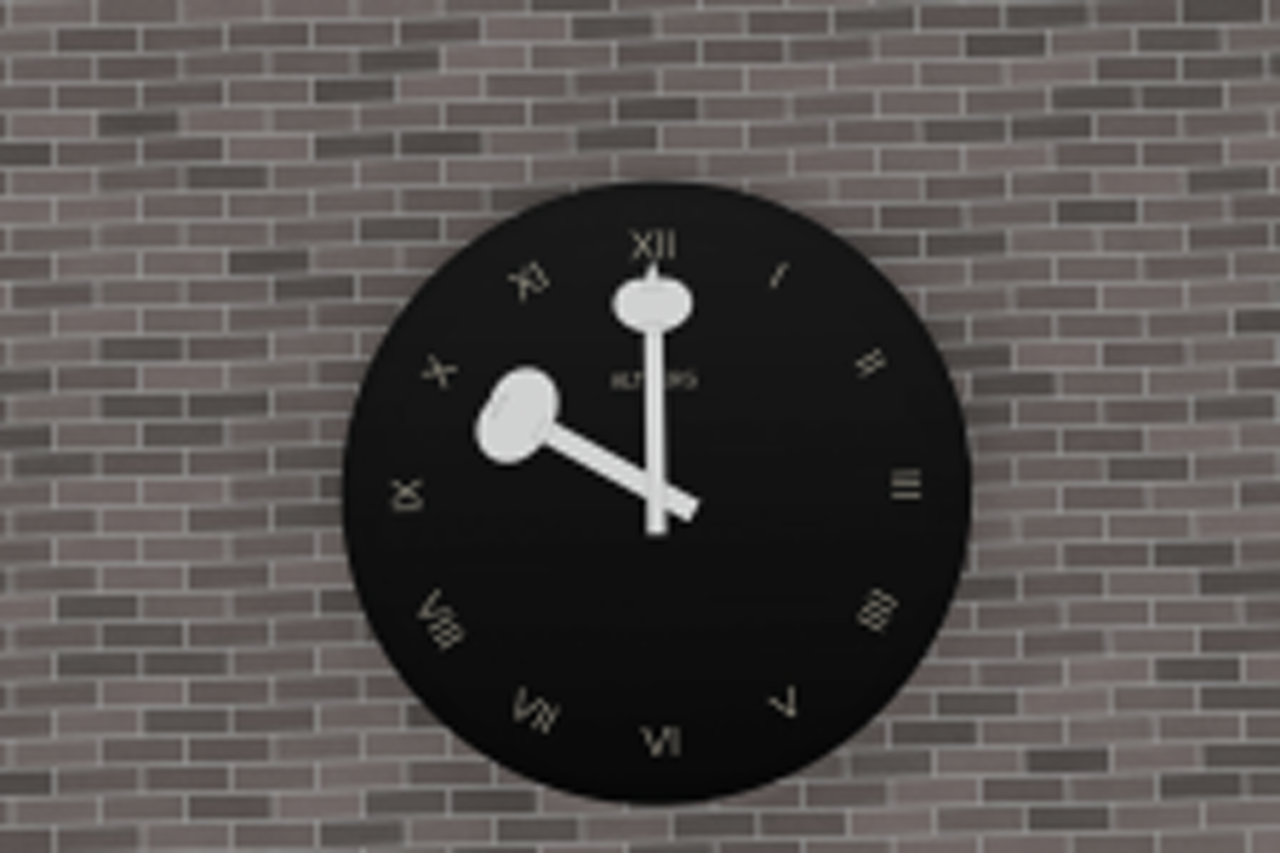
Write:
10,00
